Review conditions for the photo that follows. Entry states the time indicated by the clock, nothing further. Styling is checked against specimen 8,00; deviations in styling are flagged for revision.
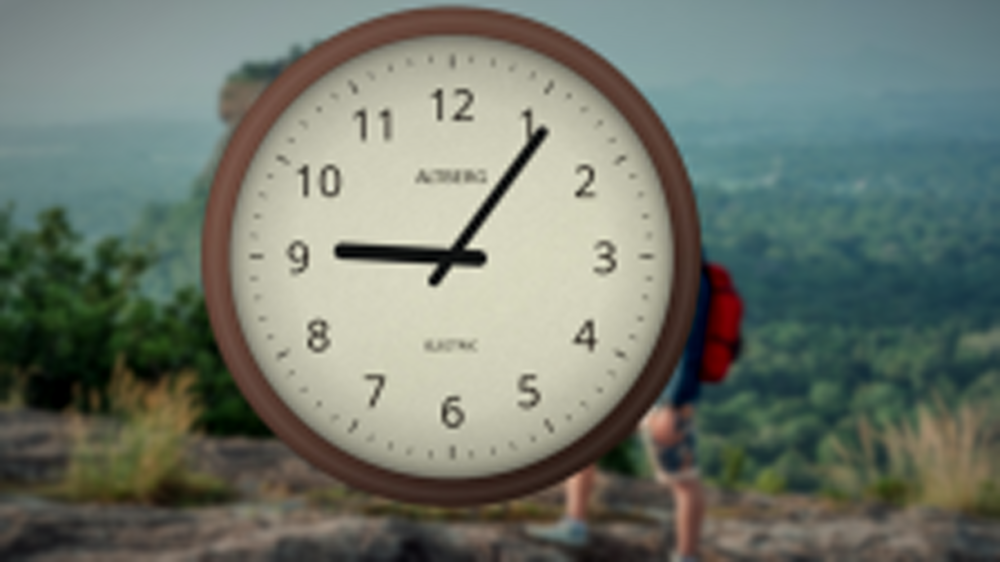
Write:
9,06
